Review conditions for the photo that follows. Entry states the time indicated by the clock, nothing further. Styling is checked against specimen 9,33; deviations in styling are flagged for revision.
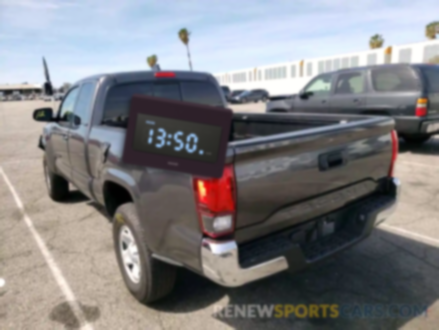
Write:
13,50
